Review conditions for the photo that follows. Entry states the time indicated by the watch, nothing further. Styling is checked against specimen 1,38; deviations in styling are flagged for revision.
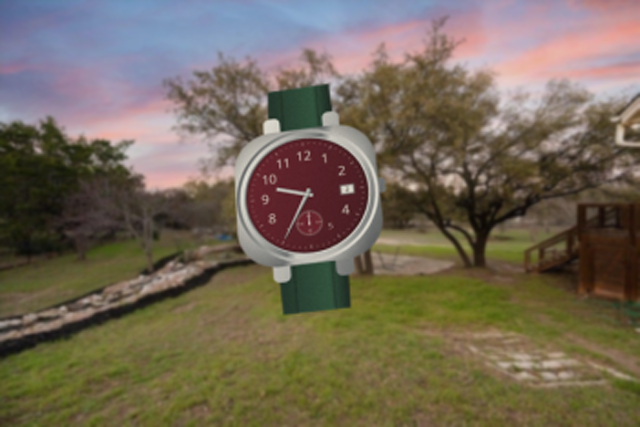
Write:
9,35
